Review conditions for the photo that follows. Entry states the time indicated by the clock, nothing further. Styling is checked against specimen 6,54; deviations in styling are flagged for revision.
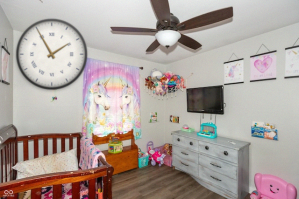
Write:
1,55
